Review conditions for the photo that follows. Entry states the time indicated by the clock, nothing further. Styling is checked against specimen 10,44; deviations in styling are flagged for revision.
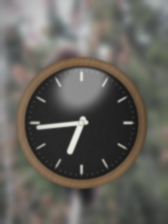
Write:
6,44
